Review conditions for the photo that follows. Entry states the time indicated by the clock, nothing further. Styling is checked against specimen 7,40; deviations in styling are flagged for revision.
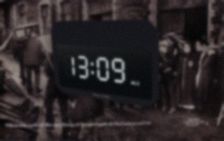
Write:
13,09
